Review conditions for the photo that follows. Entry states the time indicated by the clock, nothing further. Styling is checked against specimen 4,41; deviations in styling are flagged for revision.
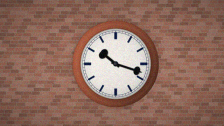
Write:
10,18
